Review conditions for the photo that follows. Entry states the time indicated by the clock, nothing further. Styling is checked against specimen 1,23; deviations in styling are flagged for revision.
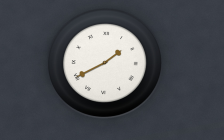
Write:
1,40
